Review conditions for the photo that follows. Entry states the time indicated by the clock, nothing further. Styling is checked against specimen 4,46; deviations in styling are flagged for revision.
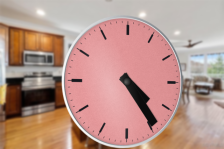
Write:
4,24
